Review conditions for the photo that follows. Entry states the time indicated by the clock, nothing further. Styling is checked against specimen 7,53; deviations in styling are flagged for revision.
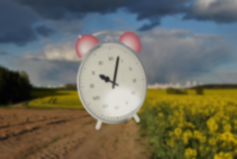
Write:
10,03
